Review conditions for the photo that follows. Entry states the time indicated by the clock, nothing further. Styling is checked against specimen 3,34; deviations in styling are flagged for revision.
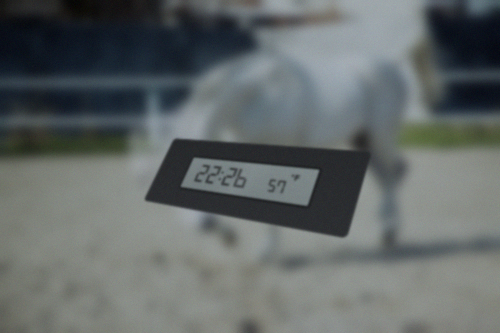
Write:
22,26
